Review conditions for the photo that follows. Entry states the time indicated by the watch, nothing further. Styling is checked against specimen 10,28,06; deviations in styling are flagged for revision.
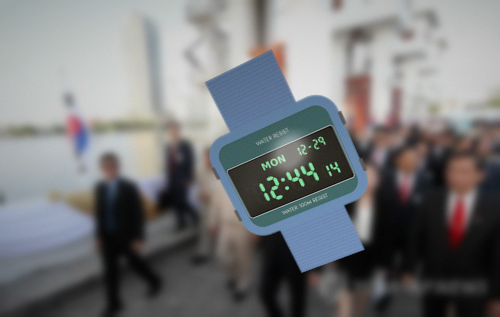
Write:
12,44,14
